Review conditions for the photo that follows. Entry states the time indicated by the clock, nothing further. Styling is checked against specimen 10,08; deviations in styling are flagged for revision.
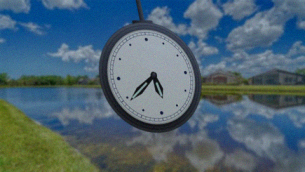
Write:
5,39
